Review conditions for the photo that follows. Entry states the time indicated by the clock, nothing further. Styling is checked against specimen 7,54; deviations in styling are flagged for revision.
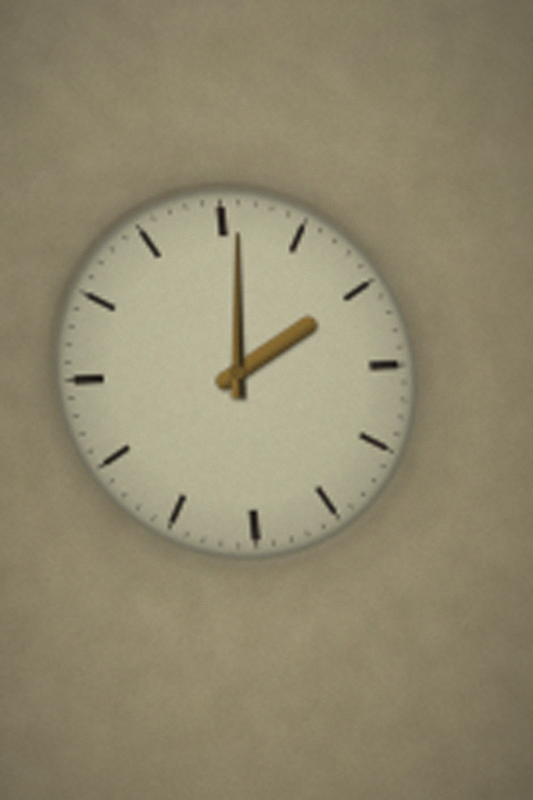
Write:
2,01
